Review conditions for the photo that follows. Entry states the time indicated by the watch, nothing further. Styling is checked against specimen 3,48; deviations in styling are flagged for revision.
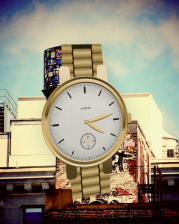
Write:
4,13
